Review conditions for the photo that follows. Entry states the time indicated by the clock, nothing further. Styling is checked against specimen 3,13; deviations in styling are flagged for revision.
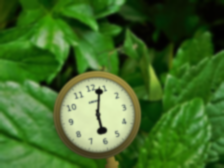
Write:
6,03
